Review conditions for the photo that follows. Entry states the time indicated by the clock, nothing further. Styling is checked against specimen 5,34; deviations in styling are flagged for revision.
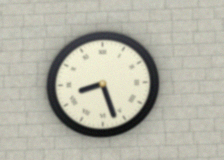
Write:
8,27
